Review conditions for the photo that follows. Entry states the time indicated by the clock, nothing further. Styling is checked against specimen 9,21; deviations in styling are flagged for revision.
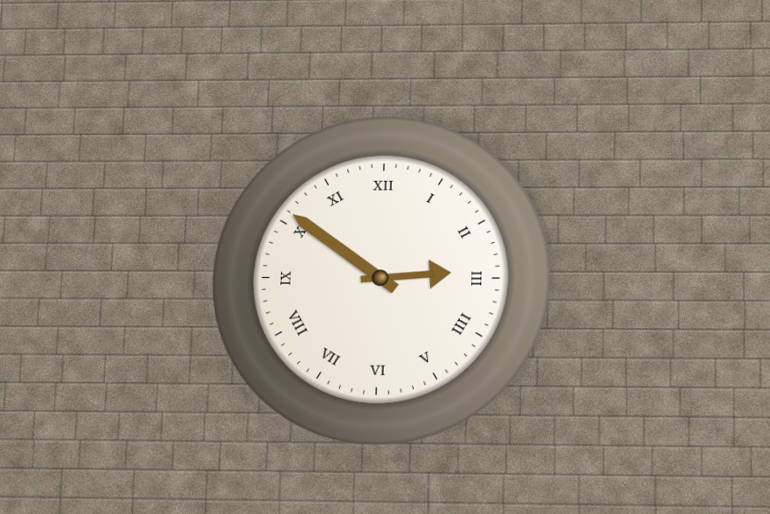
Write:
2,51
